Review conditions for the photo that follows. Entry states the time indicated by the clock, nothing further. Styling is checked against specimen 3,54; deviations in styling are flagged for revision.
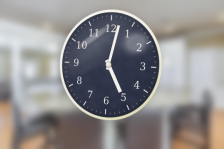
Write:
5,02
